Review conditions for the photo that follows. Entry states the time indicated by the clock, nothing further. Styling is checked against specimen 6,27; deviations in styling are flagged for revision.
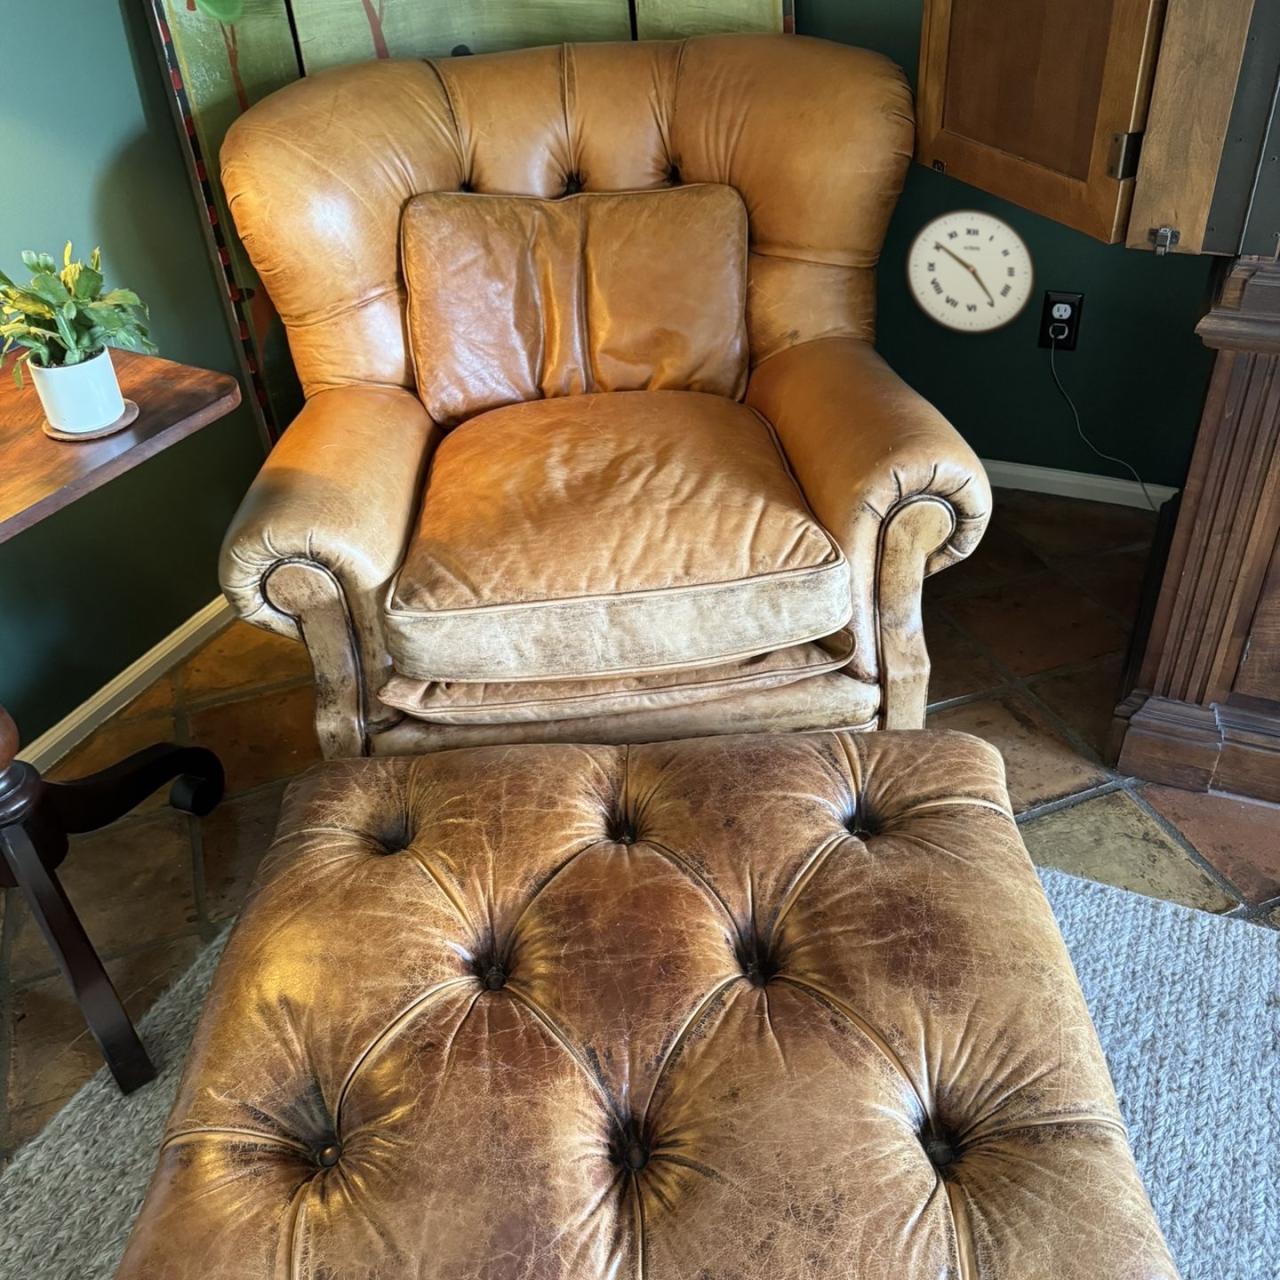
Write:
4,51
